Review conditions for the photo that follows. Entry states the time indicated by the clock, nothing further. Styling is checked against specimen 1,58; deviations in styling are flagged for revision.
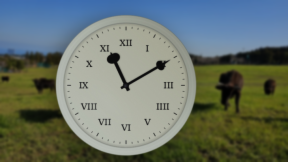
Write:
11,10
